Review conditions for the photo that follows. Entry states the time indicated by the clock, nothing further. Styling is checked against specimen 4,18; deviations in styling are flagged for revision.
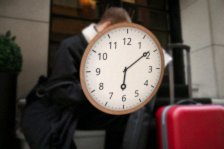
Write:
6,09
